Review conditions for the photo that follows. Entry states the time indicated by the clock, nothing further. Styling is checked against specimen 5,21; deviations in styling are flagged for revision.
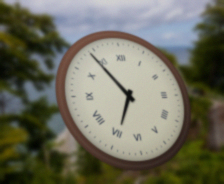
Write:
6,54
